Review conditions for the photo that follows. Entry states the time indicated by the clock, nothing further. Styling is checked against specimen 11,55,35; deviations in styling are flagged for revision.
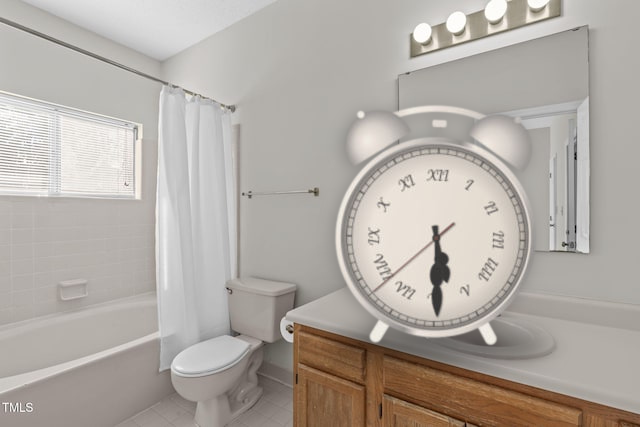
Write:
5,29,38
